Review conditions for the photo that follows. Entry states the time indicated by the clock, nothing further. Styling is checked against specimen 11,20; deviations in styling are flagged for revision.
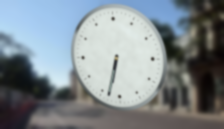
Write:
6,33
